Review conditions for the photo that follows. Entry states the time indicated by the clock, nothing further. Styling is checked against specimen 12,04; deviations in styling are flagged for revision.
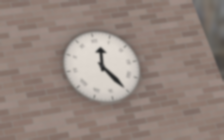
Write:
12,25
